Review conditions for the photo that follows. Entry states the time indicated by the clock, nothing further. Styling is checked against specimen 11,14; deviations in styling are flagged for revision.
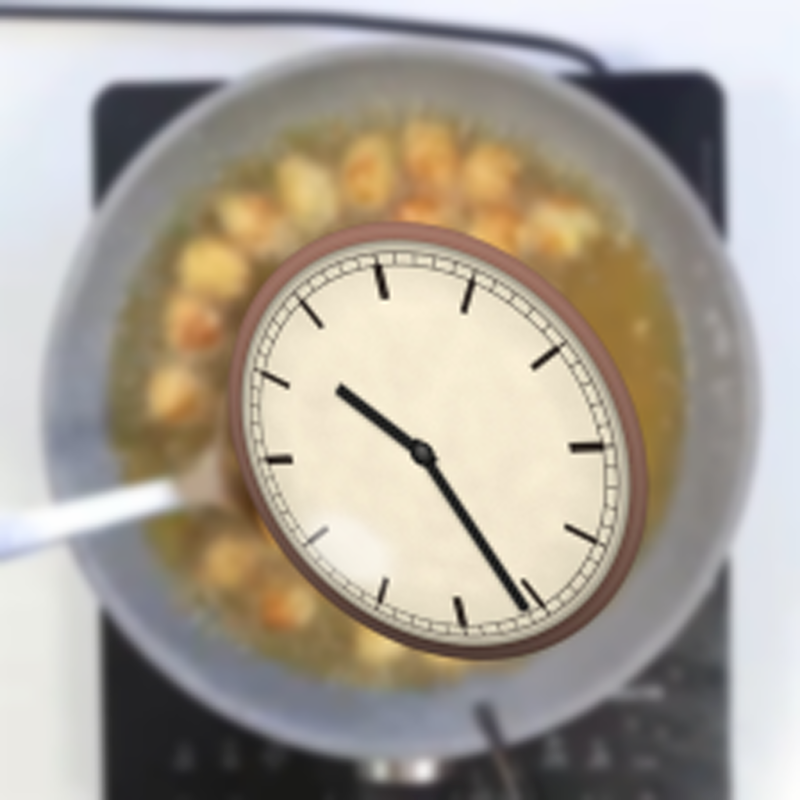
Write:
10,26
